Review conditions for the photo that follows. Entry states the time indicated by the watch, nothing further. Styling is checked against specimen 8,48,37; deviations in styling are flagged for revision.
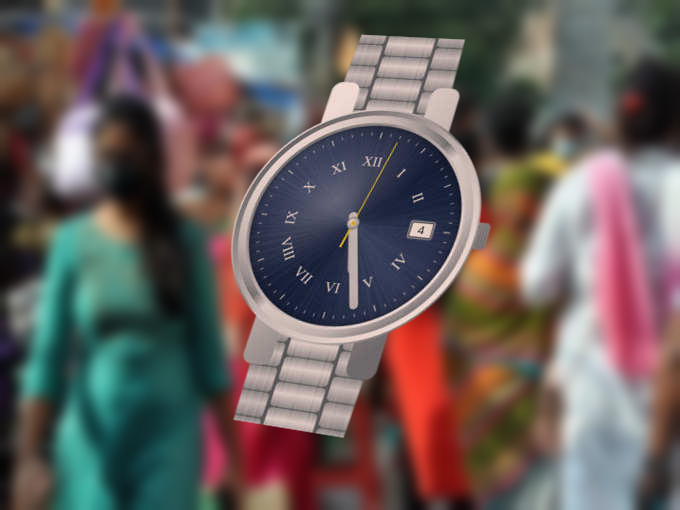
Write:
5,27,02
